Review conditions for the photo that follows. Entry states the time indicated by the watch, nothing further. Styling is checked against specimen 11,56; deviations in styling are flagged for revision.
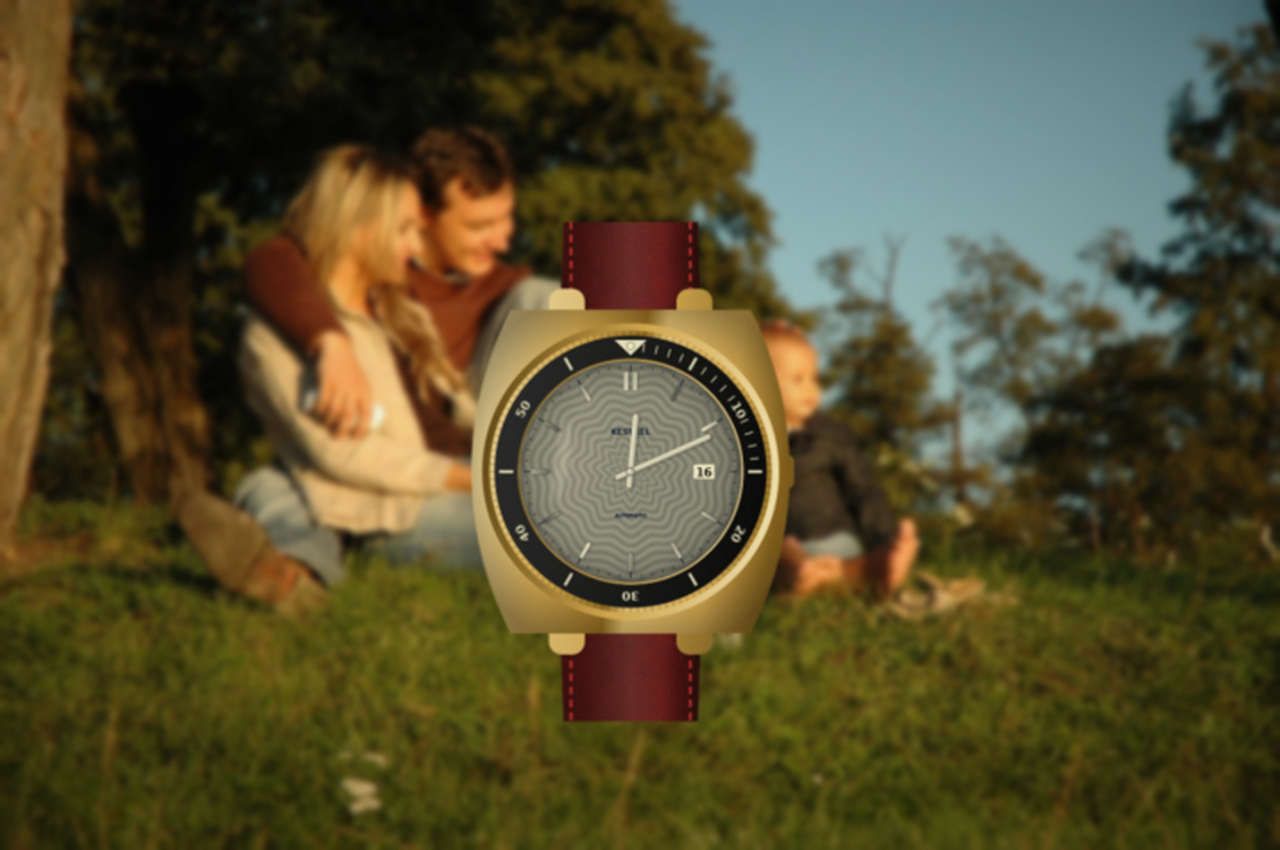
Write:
12,11
